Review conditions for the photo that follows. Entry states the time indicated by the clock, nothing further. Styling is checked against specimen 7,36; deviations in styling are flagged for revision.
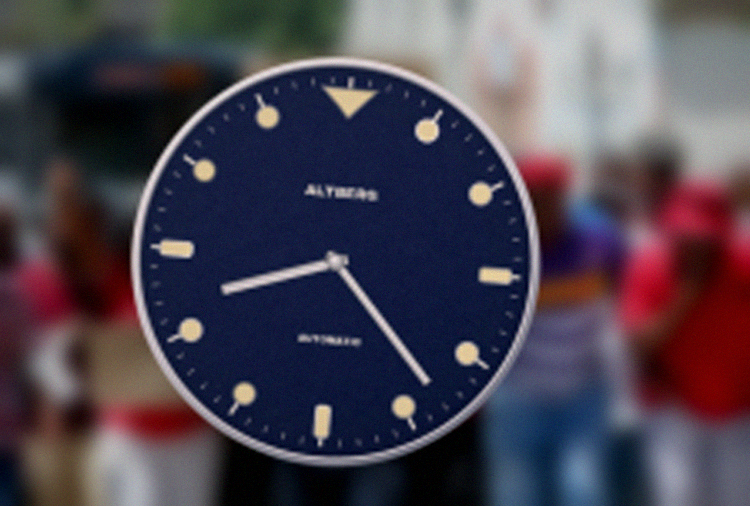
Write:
8,23
